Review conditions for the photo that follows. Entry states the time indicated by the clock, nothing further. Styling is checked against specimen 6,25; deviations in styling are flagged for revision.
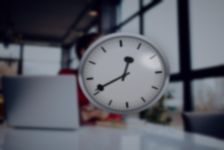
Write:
12,41
